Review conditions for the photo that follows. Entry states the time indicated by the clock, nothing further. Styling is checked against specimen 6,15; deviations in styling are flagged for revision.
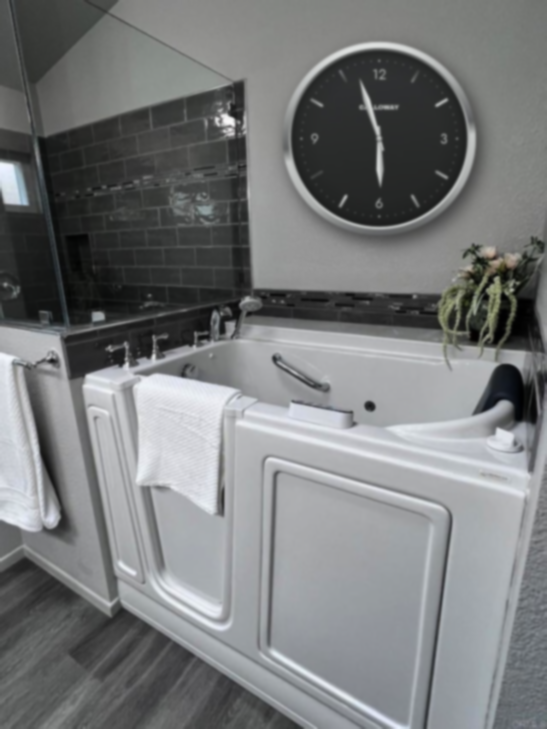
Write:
5,57
